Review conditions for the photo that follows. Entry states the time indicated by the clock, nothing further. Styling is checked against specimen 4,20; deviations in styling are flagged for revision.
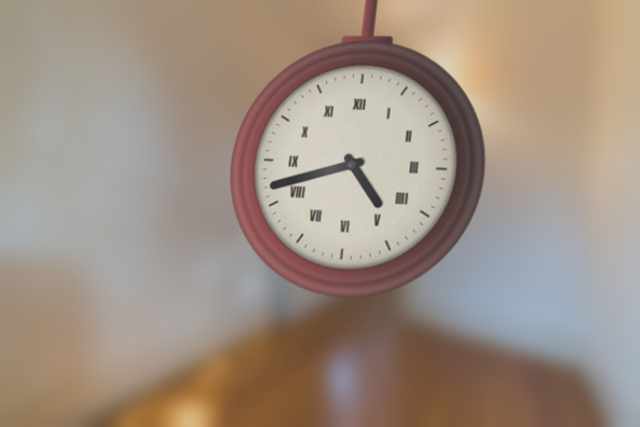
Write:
4,42
